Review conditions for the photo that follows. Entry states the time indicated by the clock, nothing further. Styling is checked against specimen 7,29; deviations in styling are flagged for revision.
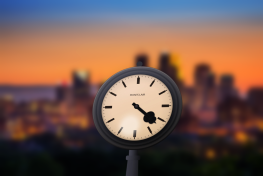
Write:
4,22
